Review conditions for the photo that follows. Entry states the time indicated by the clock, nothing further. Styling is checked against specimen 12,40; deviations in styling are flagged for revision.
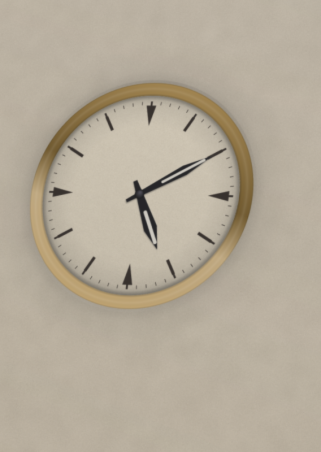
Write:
5,10
